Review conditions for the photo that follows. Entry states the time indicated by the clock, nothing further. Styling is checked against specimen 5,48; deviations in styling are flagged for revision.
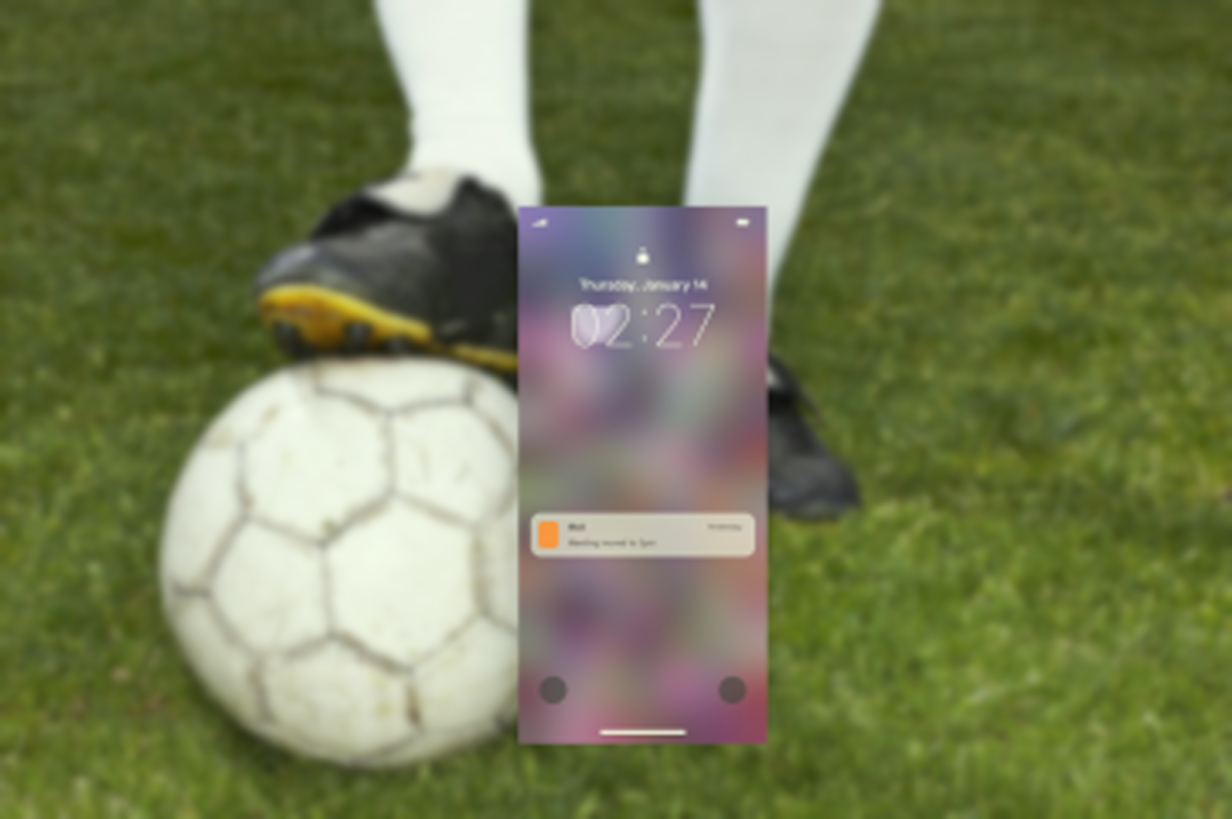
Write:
2,27
